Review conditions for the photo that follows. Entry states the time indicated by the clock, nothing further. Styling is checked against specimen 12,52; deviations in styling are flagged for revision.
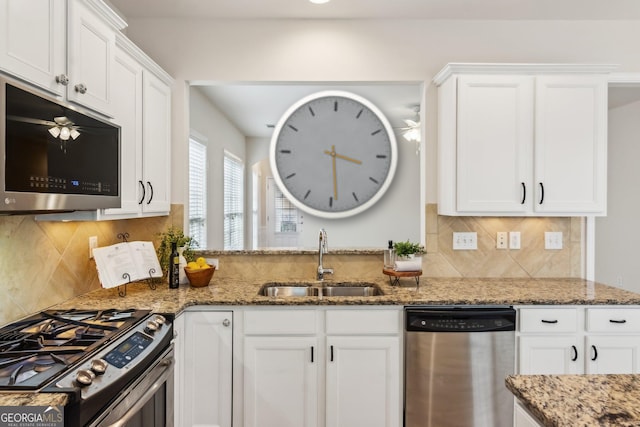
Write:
3,29
